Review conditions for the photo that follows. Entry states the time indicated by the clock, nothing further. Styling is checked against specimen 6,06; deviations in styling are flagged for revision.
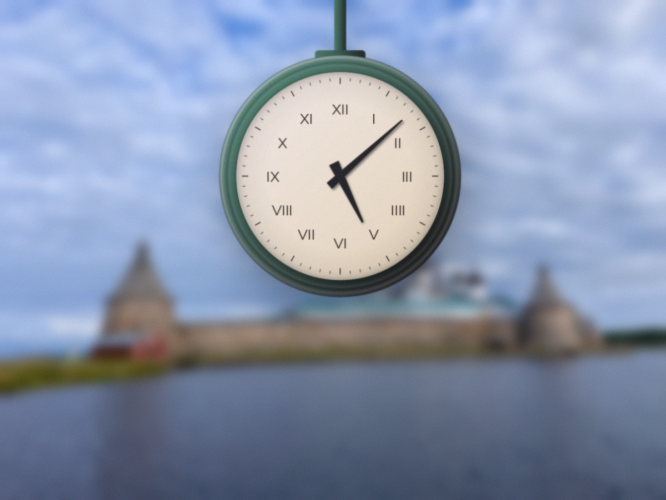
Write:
5,08
